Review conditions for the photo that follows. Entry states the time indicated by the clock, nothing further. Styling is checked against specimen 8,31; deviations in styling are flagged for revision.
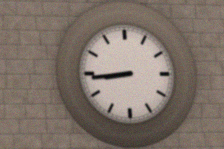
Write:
8,44
